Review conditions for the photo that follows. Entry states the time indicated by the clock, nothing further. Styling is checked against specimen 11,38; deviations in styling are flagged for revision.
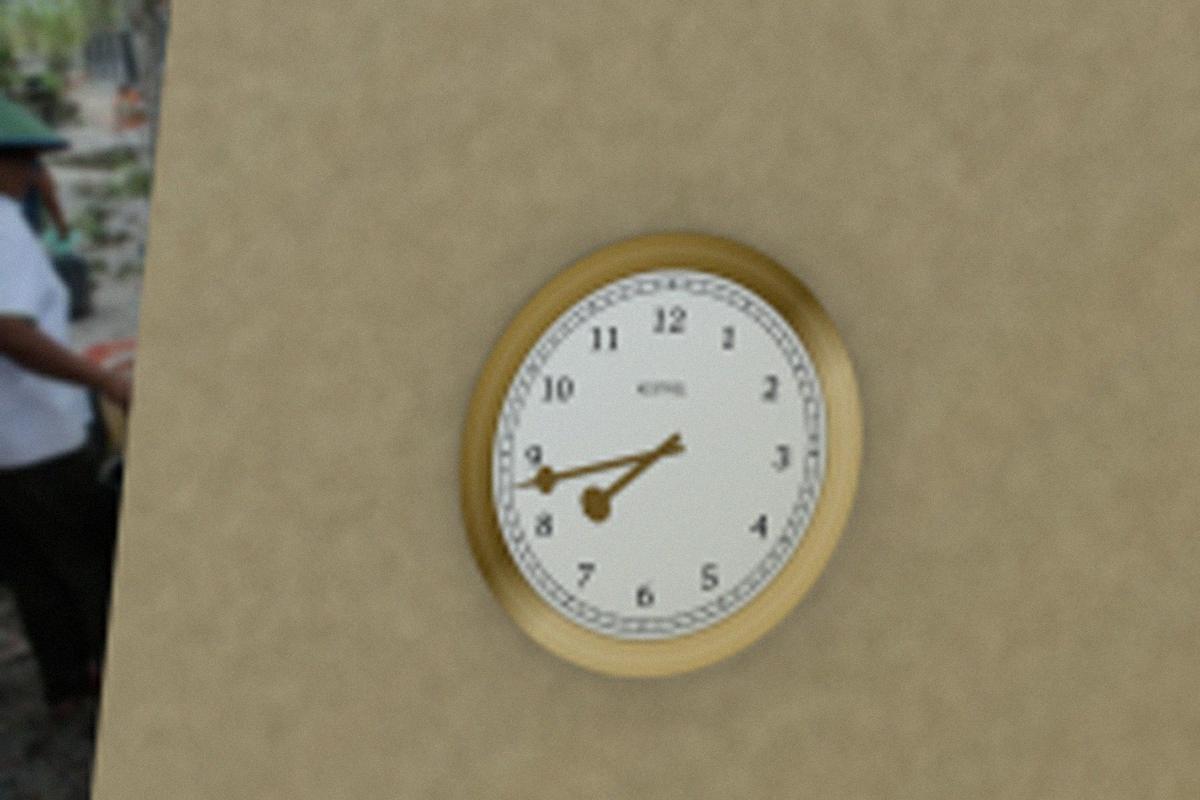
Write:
7,43
